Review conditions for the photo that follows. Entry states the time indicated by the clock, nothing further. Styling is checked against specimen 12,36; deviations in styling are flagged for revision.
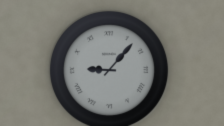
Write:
9,07
